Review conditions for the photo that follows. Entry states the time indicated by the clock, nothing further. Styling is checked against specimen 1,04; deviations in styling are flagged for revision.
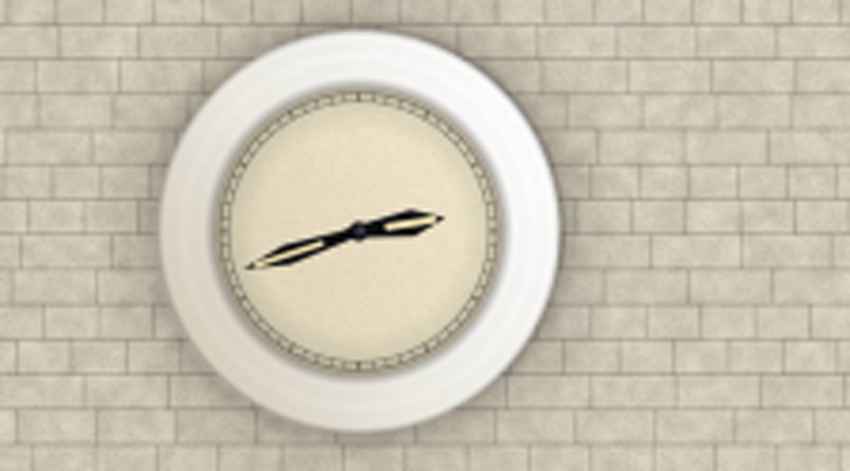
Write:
2,42
